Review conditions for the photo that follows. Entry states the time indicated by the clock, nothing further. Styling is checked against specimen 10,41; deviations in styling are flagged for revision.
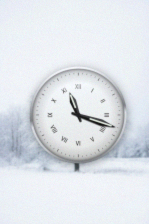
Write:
11,18
